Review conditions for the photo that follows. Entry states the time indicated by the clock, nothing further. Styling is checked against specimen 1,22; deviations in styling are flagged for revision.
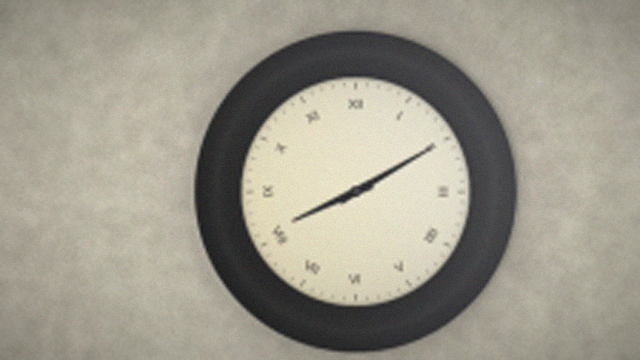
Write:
8,10
